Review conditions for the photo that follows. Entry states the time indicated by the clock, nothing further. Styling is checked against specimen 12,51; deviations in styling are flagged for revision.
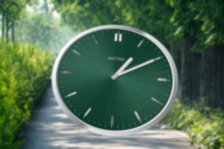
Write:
1,10
